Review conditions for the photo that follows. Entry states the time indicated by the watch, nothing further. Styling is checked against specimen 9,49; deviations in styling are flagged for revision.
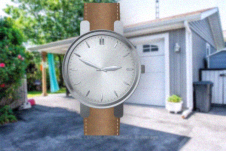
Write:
2,49
